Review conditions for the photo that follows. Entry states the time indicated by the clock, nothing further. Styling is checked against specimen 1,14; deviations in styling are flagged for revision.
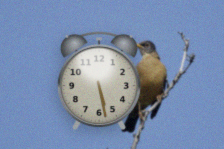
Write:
5,28
